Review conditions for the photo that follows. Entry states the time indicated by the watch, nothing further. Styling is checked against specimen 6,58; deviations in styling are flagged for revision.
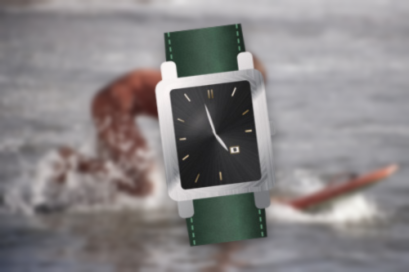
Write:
4,58
